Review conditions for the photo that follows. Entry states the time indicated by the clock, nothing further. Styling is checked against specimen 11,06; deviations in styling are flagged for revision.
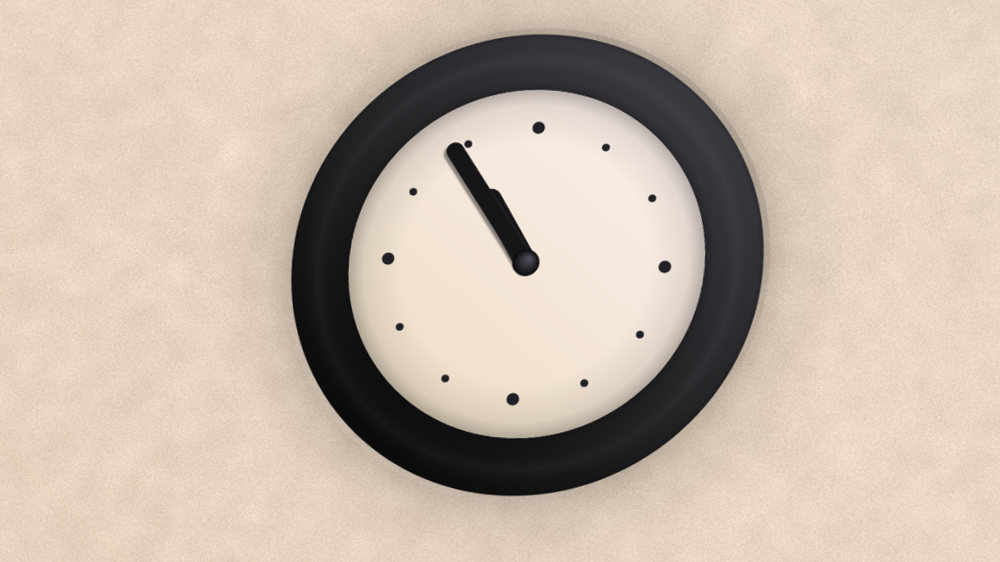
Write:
10,54
